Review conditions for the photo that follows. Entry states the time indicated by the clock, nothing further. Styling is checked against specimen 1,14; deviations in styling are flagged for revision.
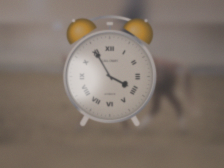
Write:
3,55
